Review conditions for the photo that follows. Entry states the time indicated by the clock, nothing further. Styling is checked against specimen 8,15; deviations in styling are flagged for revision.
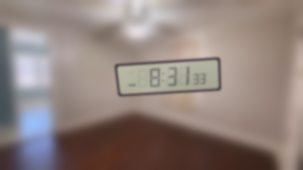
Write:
8,31
